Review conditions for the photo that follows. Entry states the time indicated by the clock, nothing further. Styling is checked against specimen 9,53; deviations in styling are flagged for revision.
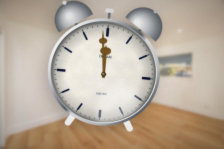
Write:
11,59
